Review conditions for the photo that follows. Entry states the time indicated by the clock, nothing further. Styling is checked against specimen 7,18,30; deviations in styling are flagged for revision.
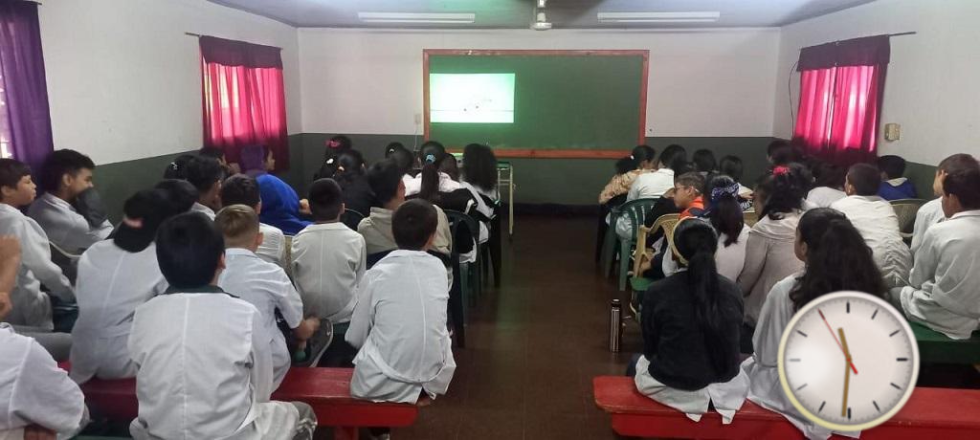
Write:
11,30,55
